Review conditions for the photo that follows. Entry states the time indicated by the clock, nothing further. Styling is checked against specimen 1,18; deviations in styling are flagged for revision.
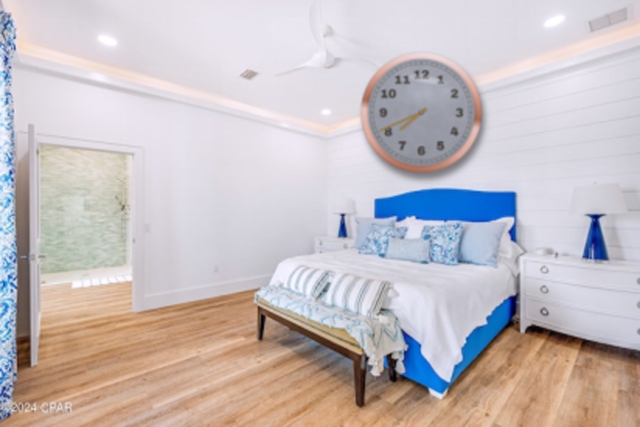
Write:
7,41
